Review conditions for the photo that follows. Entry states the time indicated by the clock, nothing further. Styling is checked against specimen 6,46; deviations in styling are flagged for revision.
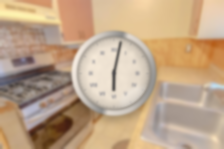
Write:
6,02
